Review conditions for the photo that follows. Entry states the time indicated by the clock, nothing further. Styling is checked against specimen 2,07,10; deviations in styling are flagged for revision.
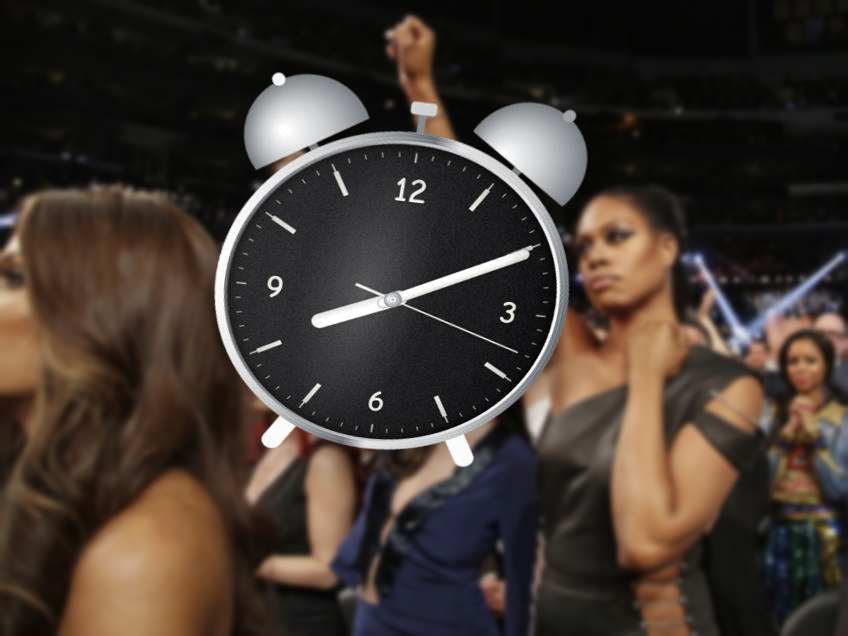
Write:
8,10,18
